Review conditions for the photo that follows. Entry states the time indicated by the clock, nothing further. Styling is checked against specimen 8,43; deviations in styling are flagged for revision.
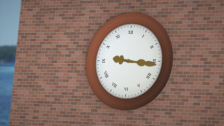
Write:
9,16
